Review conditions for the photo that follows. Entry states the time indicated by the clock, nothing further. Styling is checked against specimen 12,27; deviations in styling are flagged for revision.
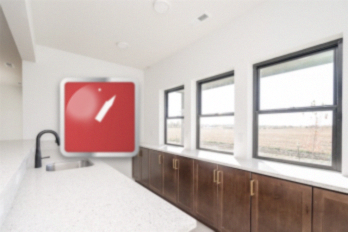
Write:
1,06
